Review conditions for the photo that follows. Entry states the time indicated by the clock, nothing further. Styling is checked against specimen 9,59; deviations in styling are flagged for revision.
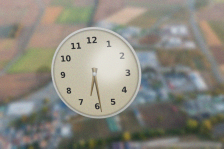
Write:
6,29
